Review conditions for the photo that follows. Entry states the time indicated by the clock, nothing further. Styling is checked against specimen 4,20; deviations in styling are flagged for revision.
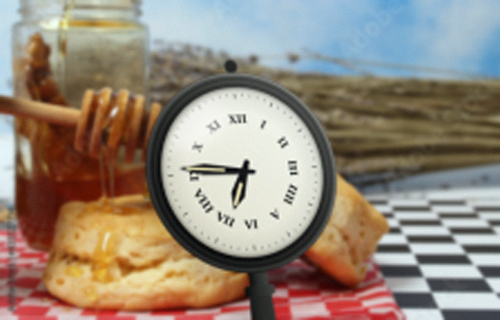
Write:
6,46
